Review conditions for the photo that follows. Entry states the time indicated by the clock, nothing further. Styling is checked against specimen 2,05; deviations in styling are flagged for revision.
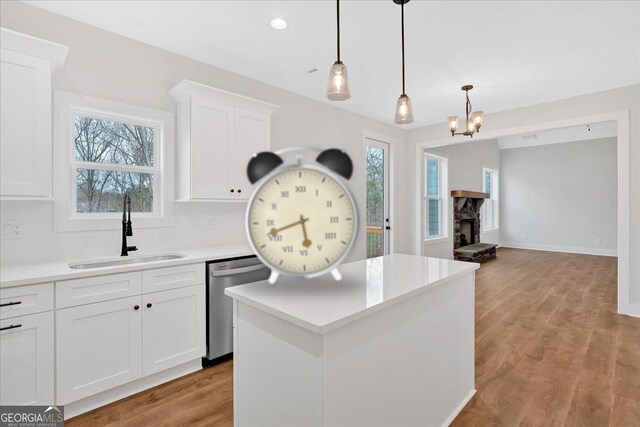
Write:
5,42
